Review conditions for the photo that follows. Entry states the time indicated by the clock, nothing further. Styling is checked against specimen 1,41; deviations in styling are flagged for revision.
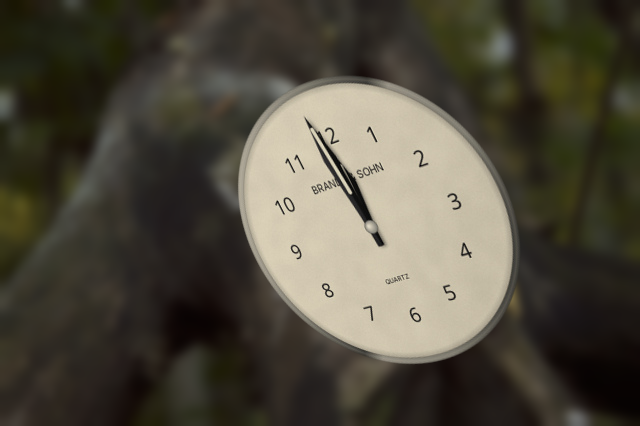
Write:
11,59
